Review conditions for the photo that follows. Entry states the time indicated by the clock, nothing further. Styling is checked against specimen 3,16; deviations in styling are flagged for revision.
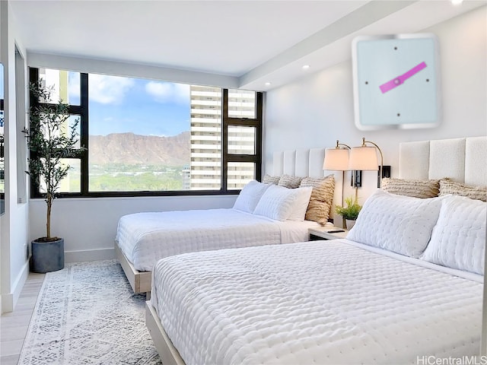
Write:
8,10
